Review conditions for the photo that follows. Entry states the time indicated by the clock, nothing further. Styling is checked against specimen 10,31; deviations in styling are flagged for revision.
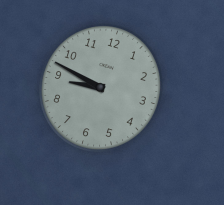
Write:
8,47
